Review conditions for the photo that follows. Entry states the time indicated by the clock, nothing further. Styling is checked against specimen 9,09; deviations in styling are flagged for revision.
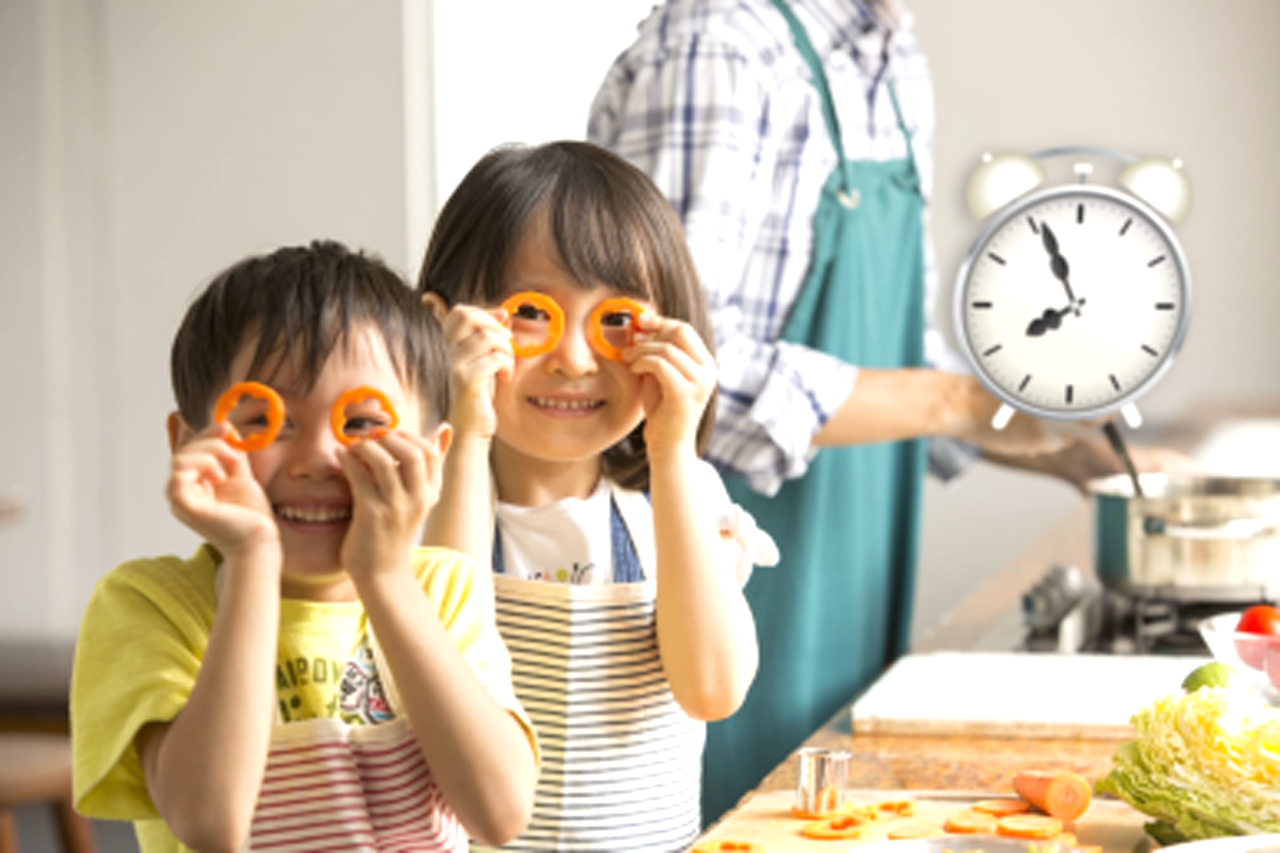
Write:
7,56
